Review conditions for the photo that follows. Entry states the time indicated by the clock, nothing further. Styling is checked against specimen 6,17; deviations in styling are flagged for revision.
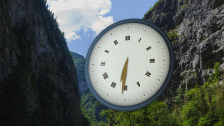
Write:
6,31
